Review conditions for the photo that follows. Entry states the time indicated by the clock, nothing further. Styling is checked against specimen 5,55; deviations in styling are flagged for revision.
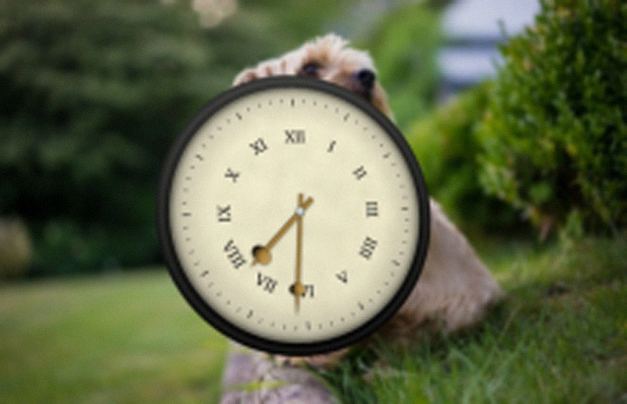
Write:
7,31
